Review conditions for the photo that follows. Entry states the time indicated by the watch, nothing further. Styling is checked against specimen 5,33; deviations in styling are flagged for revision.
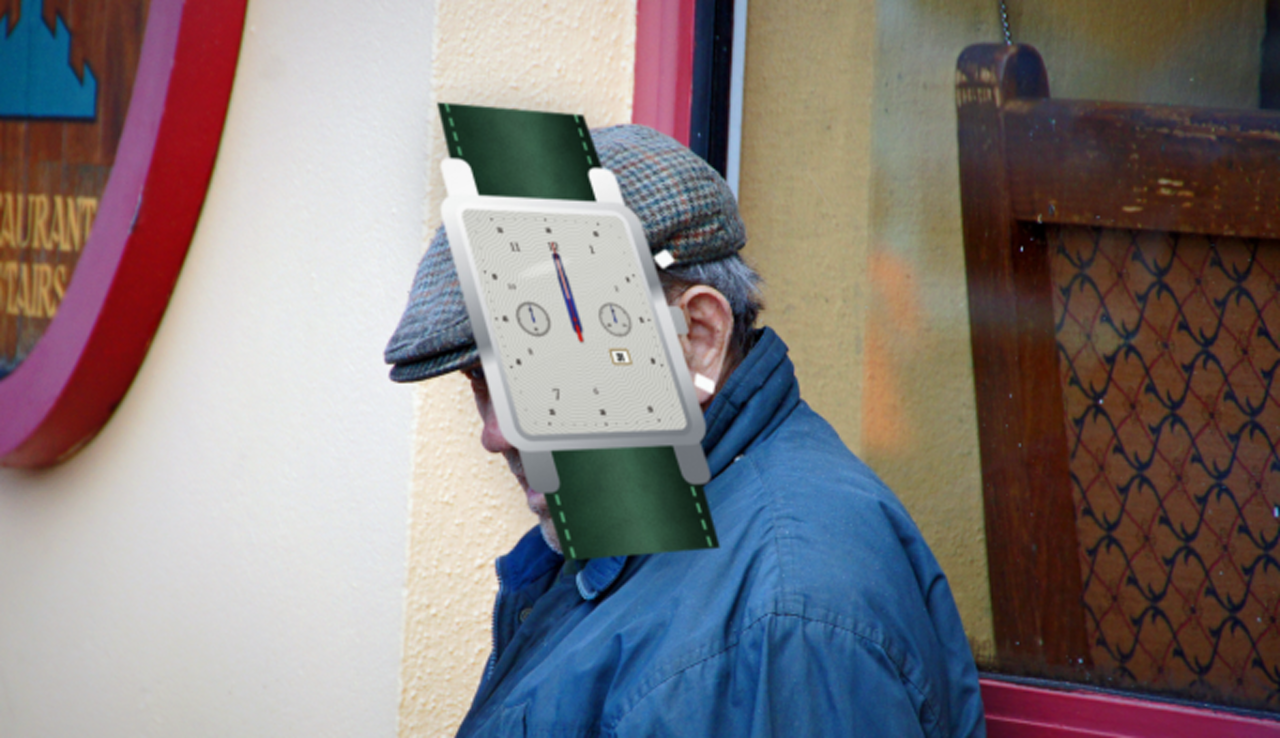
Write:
12,00
